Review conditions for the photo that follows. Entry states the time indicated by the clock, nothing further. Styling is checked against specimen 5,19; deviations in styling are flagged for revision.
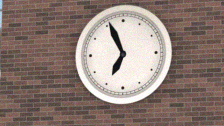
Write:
6,56
